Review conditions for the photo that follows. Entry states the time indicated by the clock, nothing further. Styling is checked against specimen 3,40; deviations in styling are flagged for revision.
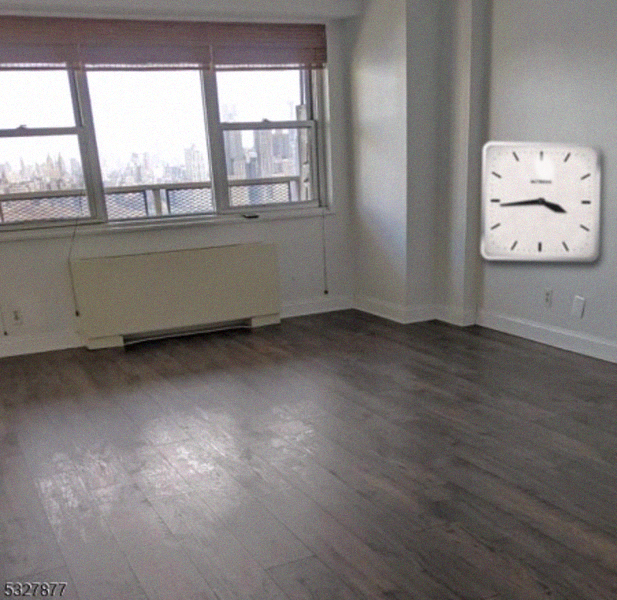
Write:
3,44
